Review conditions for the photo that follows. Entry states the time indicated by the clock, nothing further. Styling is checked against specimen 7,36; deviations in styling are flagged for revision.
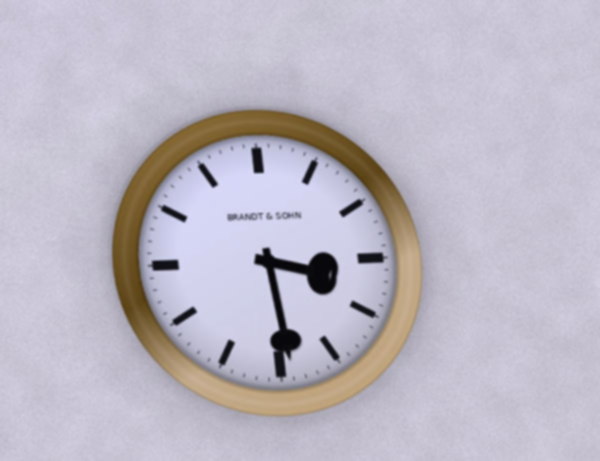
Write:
3,29
